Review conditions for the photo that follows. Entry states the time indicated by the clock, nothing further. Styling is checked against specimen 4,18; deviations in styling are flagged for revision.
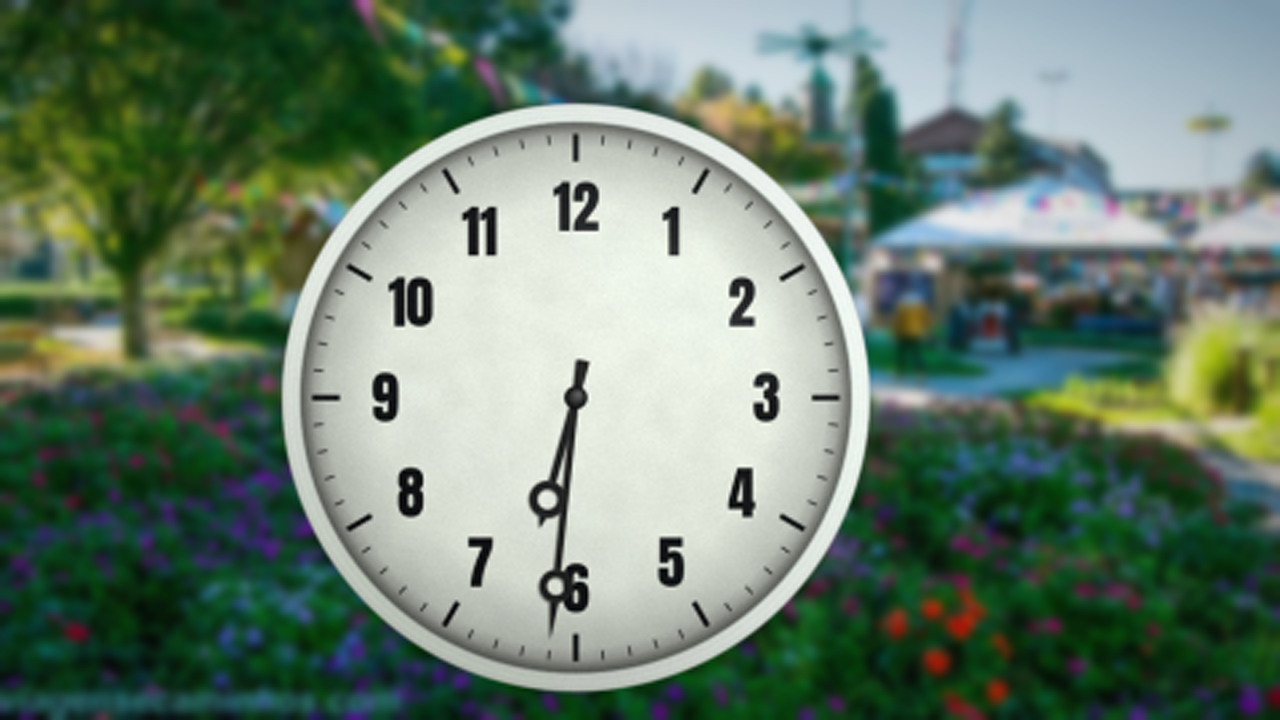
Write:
6,31
